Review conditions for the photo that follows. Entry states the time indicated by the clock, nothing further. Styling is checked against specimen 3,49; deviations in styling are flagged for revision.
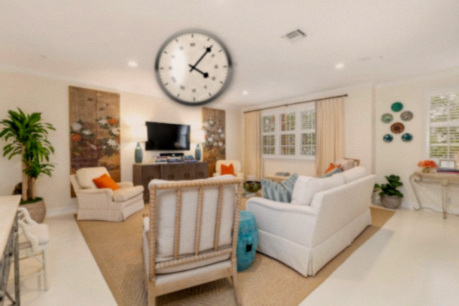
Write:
4,07
